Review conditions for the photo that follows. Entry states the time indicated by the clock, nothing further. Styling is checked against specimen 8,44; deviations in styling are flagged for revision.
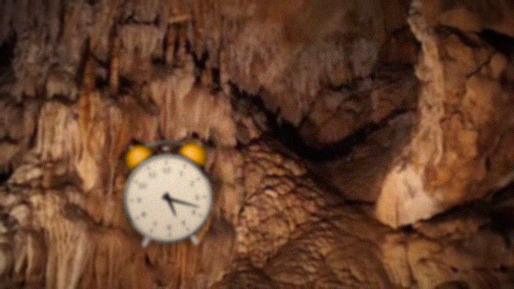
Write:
5,18
